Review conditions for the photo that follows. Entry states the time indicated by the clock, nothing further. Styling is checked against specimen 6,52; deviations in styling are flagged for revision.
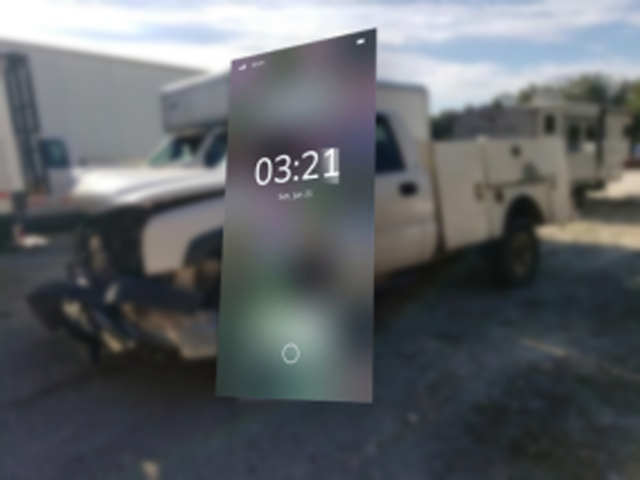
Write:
3,21
